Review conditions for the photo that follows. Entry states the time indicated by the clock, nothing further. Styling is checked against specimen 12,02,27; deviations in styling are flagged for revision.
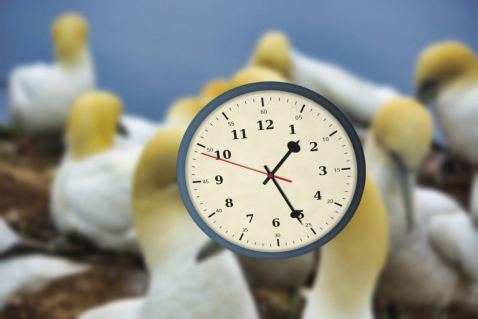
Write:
1,25,49
